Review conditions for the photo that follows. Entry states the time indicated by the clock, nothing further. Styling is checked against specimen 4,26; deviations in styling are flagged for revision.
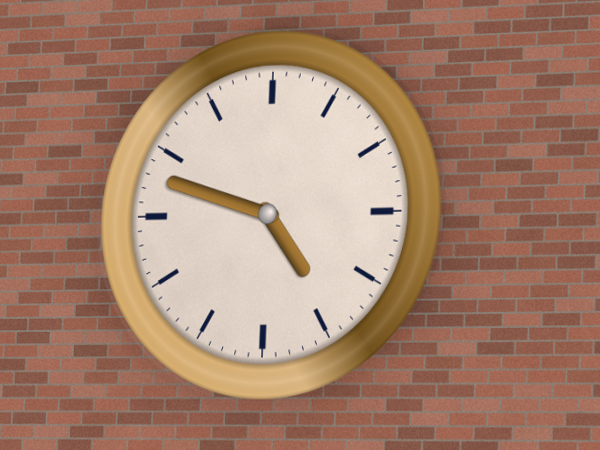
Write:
4,48
